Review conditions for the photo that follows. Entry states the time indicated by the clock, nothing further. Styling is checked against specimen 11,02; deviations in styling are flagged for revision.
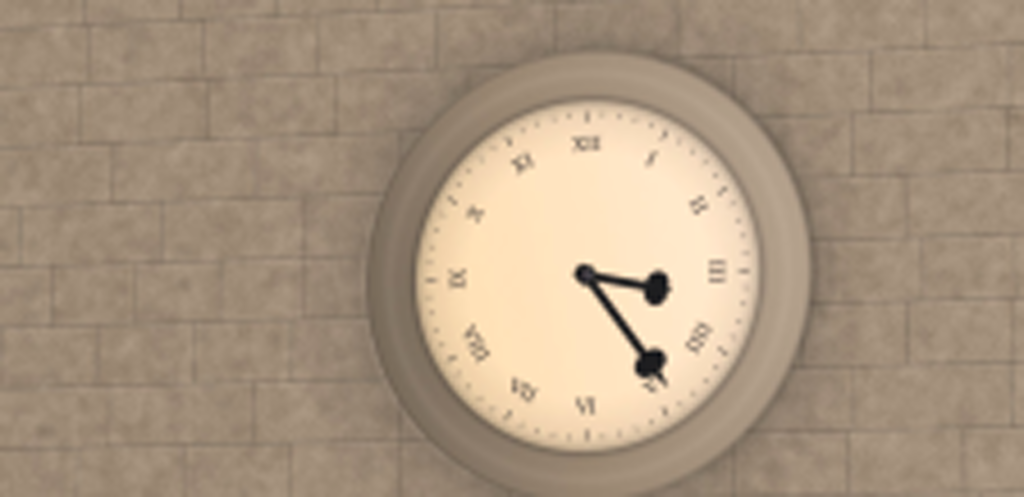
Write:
3,24
